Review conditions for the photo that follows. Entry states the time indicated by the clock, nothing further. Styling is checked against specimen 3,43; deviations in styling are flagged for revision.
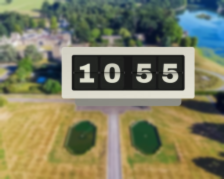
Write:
10,55
